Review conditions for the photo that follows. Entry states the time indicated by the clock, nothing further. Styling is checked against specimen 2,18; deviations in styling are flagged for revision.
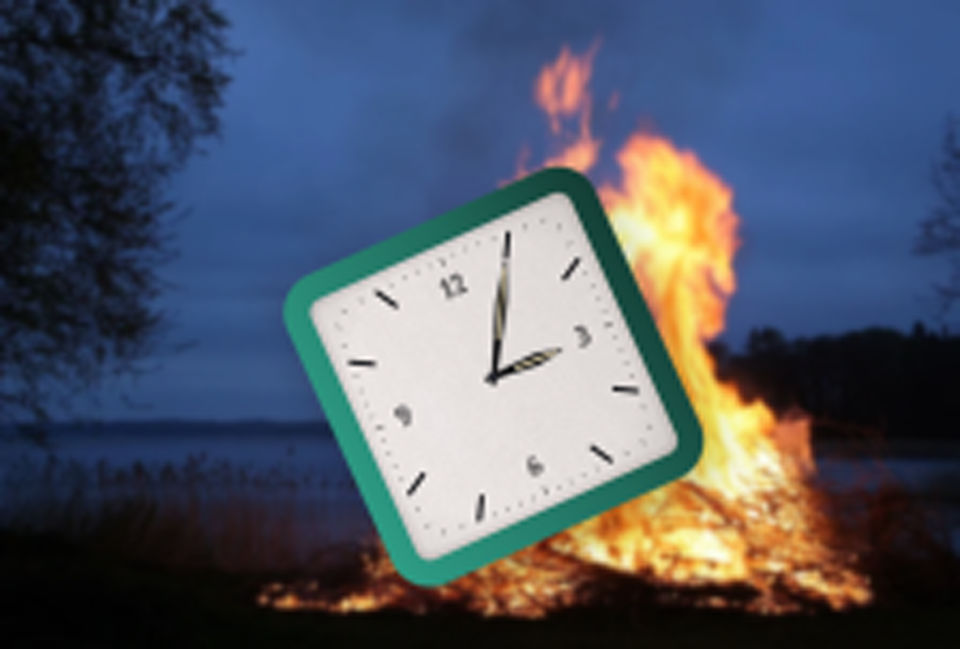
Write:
3,05
